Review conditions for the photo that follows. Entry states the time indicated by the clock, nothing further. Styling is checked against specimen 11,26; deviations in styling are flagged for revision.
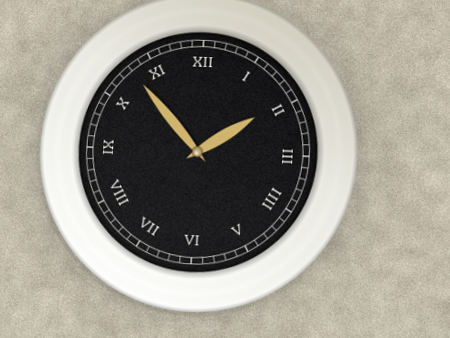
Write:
1,53
